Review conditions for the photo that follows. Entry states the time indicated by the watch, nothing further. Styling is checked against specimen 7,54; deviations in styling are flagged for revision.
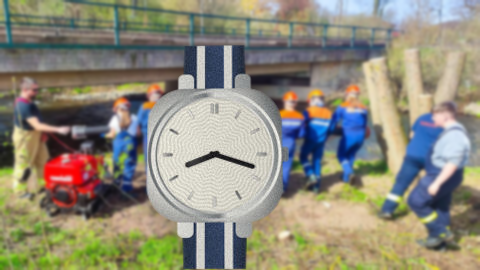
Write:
8,18
